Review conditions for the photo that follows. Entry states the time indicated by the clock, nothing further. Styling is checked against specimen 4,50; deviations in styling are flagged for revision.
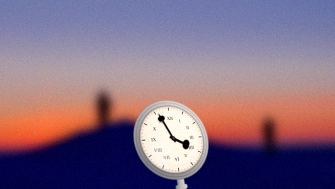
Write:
3,56
